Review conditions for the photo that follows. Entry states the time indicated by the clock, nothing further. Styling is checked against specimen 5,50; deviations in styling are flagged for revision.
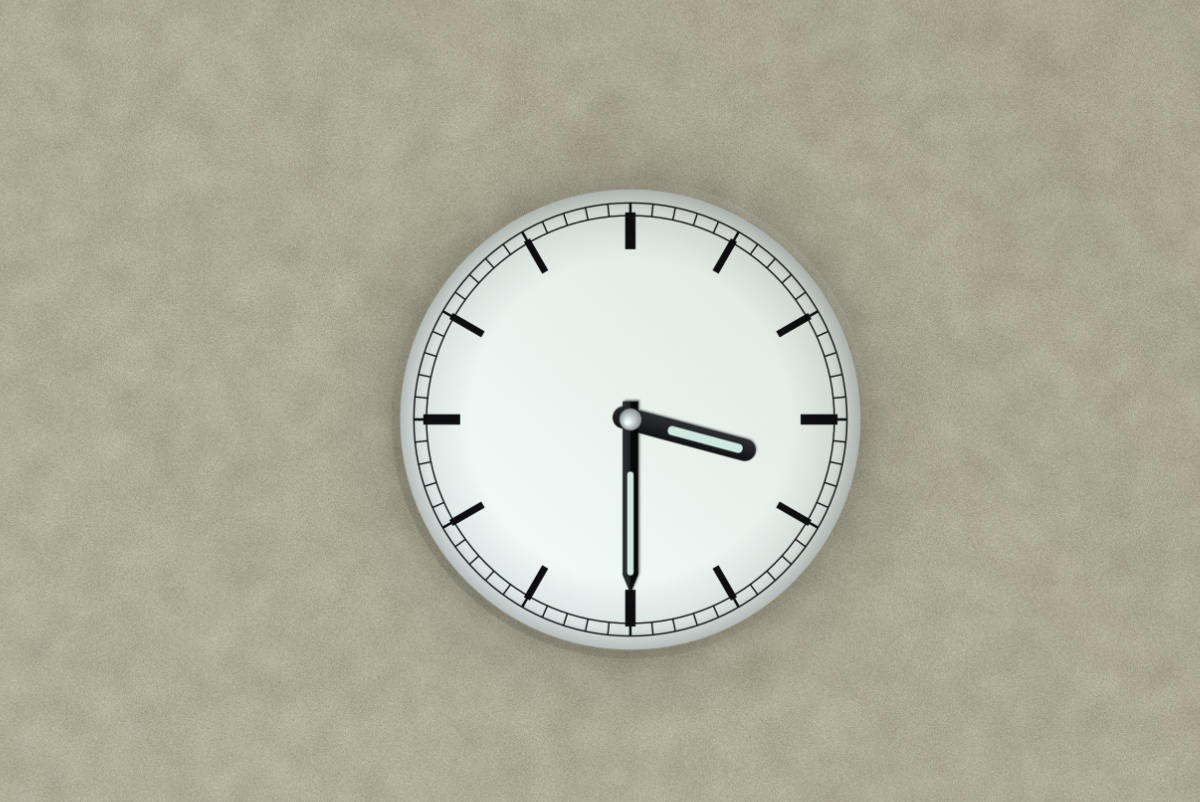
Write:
3,30
